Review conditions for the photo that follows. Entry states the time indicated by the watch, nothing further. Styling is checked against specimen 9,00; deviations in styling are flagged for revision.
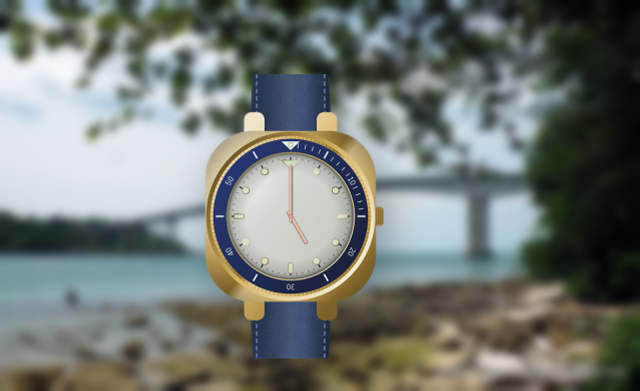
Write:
5,00
